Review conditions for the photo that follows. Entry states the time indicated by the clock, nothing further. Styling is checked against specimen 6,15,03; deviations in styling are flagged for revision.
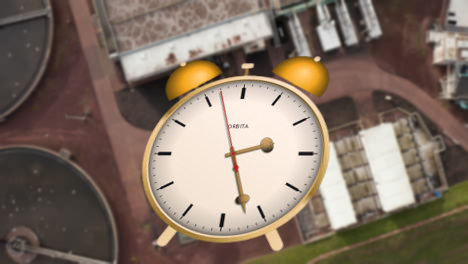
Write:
2,26,57
